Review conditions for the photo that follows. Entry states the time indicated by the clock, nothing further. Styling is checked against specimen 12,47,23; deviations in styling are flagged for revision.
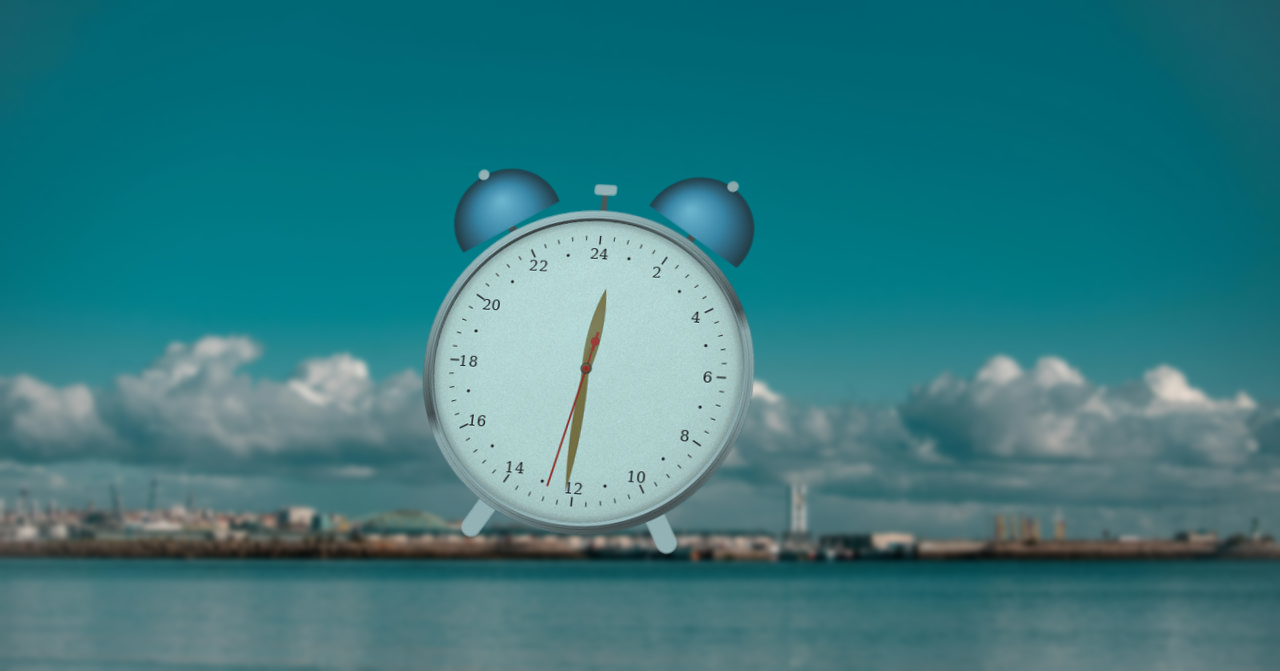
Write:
0,30,32
